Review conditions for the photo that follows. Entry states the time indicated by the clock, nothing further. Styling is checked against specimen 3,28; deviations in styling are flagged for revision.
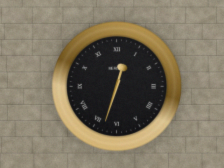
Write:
12,33
